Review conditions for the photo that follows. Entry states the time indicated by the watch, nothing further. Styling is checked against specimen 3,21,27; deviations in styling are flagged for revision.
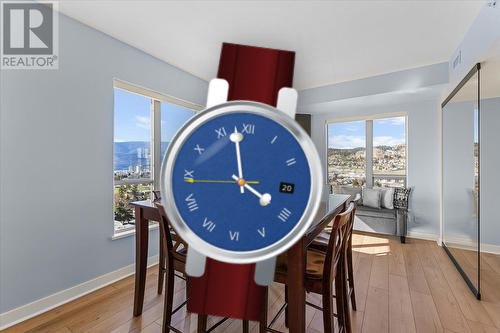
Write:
3,57,44
